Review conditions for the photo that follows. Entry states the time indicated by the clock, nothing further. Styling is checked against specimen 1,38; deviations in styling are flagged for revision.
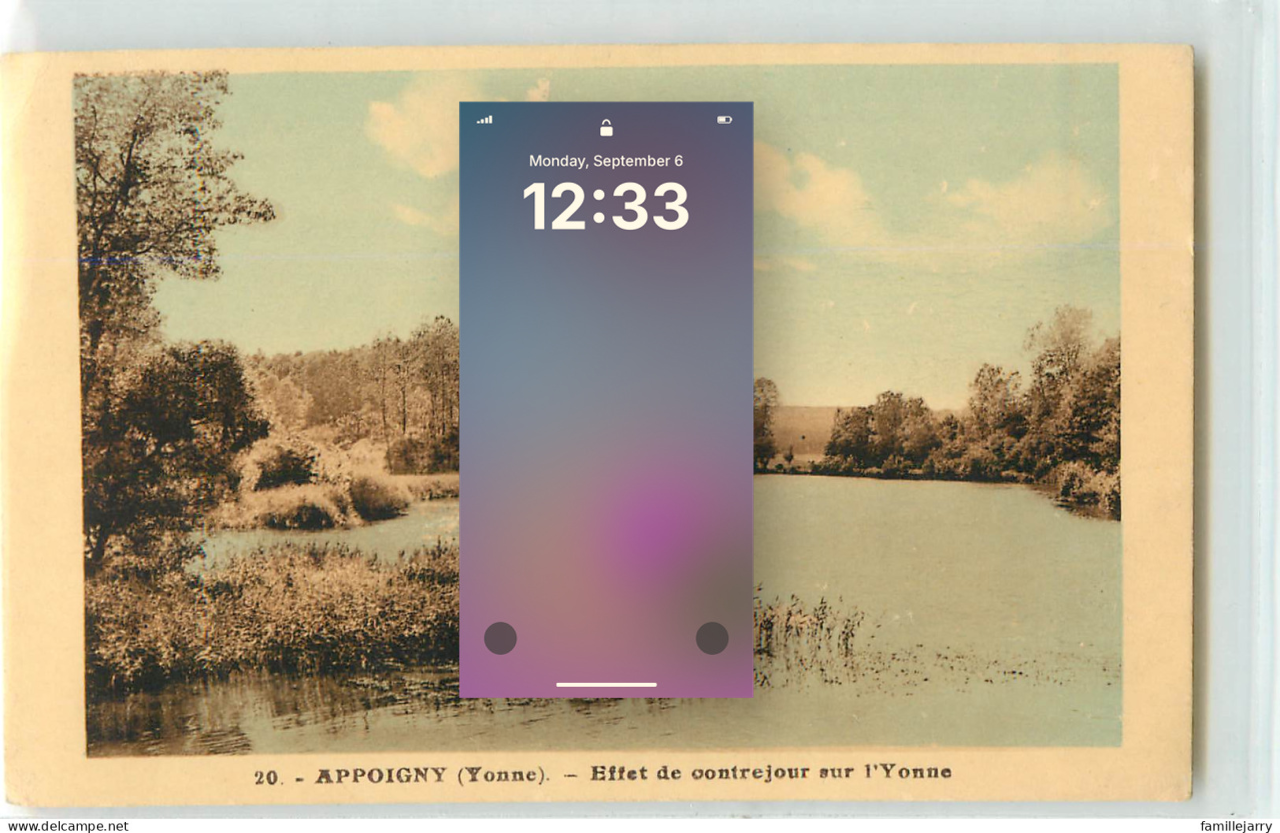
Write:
12,33
